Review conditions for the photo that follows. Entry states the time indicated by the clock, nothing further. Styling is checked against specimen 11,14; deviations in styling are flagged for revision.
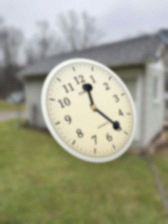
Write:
12,25
